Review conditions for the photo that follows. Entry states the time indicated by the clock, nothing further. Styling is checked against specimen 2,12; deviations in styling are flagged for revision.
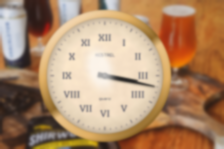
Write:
3,17
